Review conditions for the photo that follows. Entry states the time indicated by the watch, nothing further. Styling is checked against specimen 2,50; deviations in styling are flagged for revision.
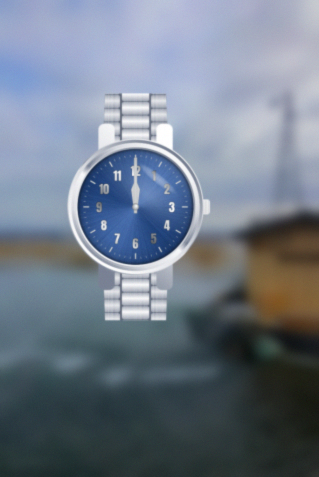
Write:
12,00
